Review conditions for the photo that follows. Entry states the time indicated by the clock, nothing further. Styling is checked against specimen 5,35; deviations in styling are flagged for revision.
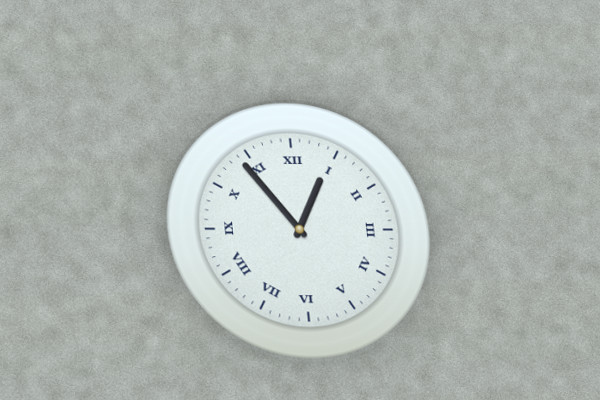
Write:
12,54
